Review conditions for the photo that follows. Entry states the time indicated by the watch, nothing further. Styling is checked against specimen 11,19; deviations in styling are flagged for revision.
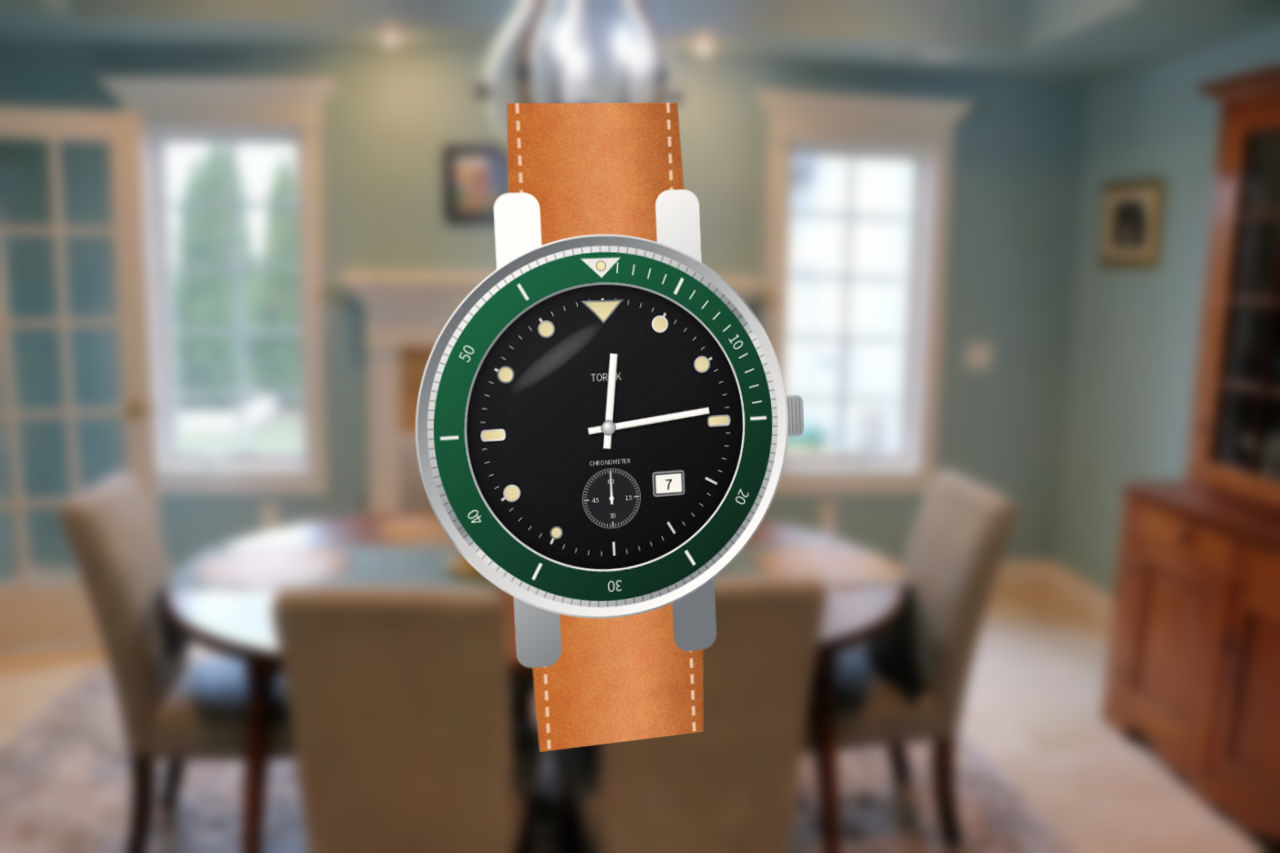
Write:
12,14
